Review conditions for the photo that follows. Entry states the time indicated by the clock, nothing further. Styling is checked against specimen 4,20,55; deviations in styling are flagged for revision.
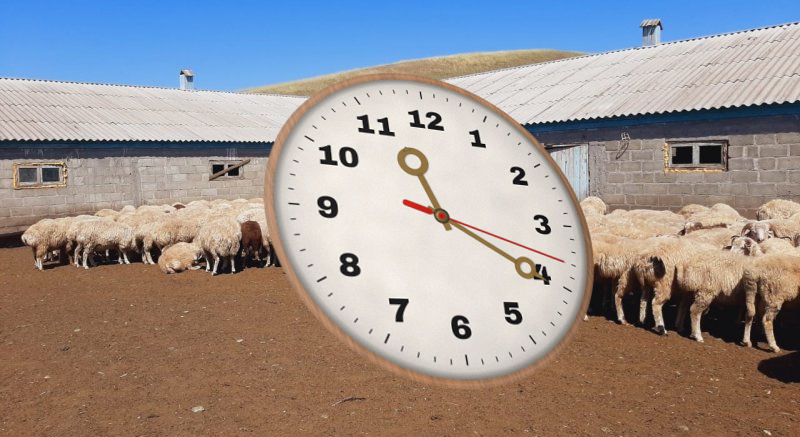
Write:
11,20,18
